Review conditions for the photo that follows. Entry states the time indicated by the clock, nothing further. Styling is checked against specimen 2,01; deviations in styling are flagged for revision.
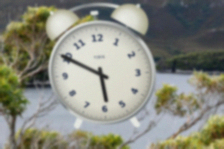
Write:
5,50
